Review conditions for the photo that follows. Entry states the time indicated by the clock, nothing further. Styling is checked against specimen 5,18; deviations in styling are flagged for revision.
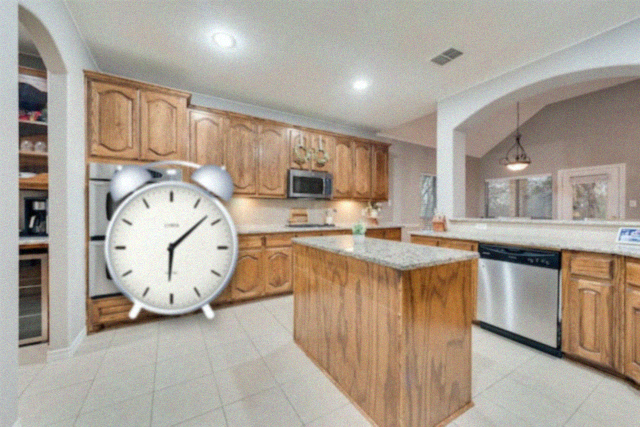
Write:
6,08
